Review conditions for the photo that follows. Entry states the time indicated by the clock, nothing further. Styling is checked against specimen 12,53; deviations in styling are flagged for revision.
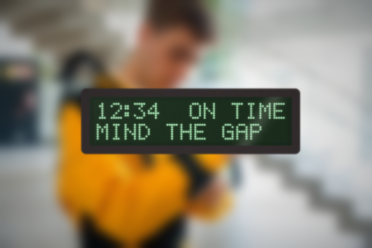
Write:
12,34
